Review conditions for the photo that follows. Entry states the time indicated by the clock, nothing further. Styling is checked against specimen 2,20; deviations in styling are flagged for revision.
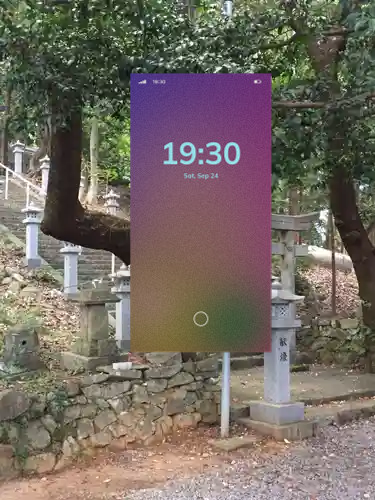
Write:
19,30
